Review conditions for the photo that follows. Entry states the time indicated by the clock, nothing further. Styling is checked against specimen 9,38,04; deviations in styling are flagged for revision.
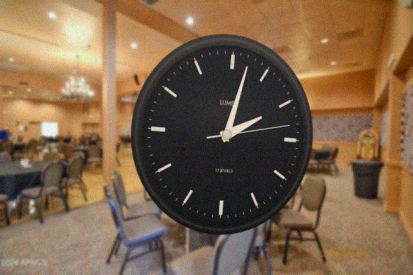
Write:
2,02,13
